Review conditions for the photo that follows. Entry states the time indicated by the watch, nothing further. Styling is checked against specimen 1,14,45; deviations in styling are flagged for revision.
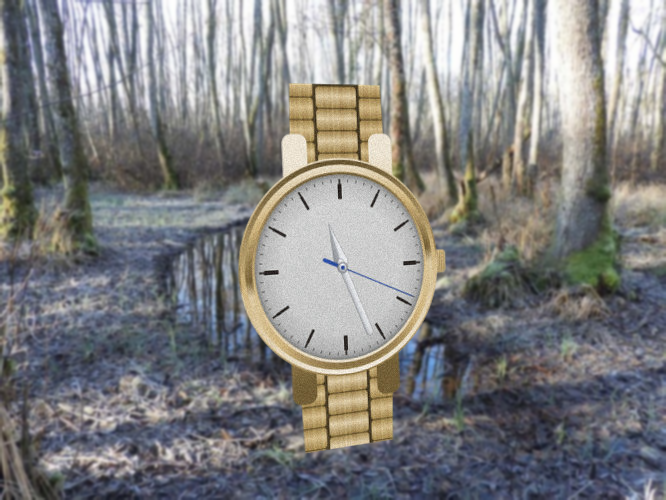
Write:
11,26,19
